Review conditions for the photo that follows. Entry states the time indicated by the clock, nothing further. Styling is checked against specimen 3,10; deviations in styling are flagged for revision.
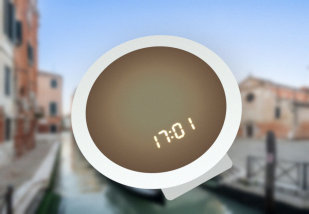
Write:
17,01
